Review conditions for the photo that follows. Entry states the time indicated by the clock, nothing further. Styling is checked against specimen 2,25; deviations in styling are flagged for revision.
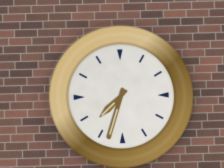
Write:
7,33
